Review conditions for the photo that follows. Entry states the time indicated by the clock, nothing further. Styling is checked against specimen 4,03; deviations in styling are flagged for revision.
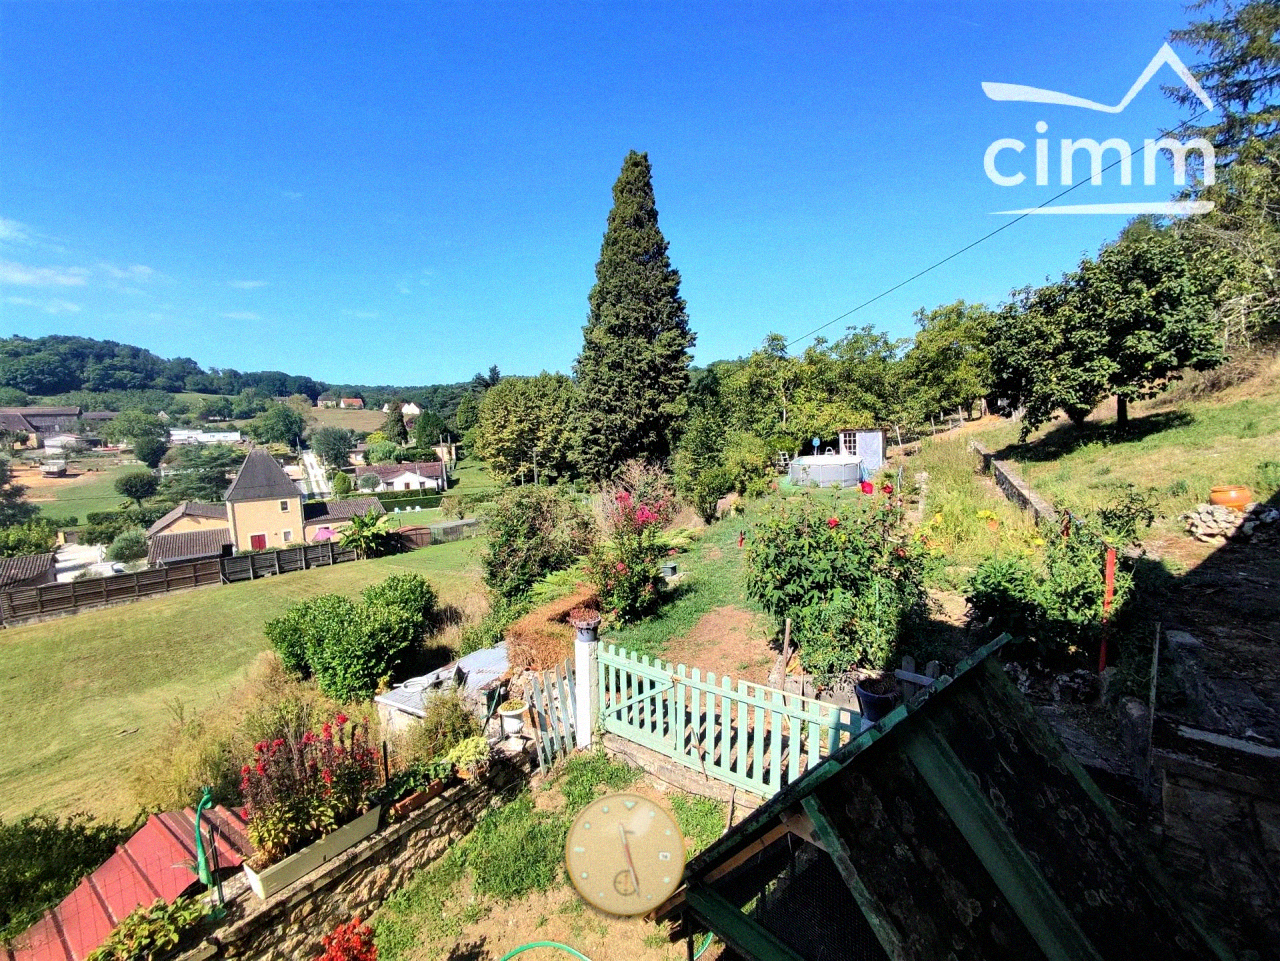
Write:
11,27
